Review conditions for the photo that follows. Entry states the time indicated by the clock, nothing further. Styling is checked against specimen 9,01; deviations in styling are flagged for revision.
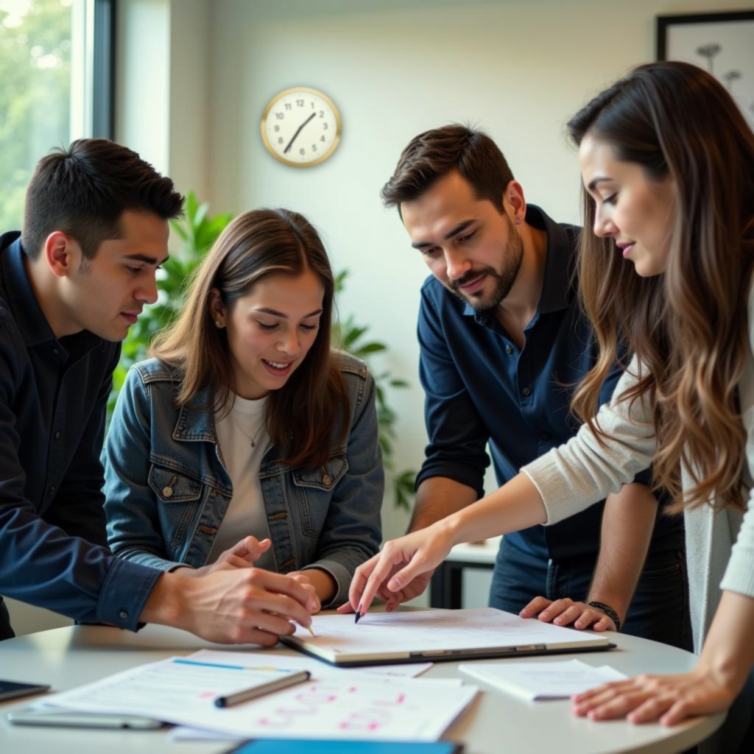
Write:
1,36
